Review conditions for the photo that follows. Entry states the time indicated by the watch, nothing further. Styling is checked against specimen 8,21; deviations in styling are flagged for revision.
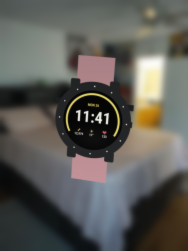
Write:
11,41
